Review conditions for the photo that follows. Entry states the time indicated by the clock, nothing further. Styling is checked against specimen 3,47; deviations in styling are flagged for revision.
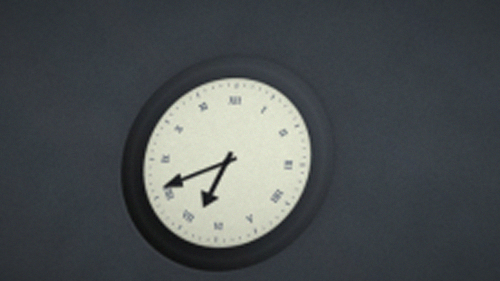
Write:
6,41
